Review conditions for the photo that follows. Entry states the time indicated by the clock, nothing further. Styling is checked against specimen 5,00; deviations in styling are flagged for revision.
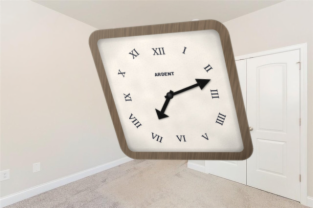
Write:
7,12
